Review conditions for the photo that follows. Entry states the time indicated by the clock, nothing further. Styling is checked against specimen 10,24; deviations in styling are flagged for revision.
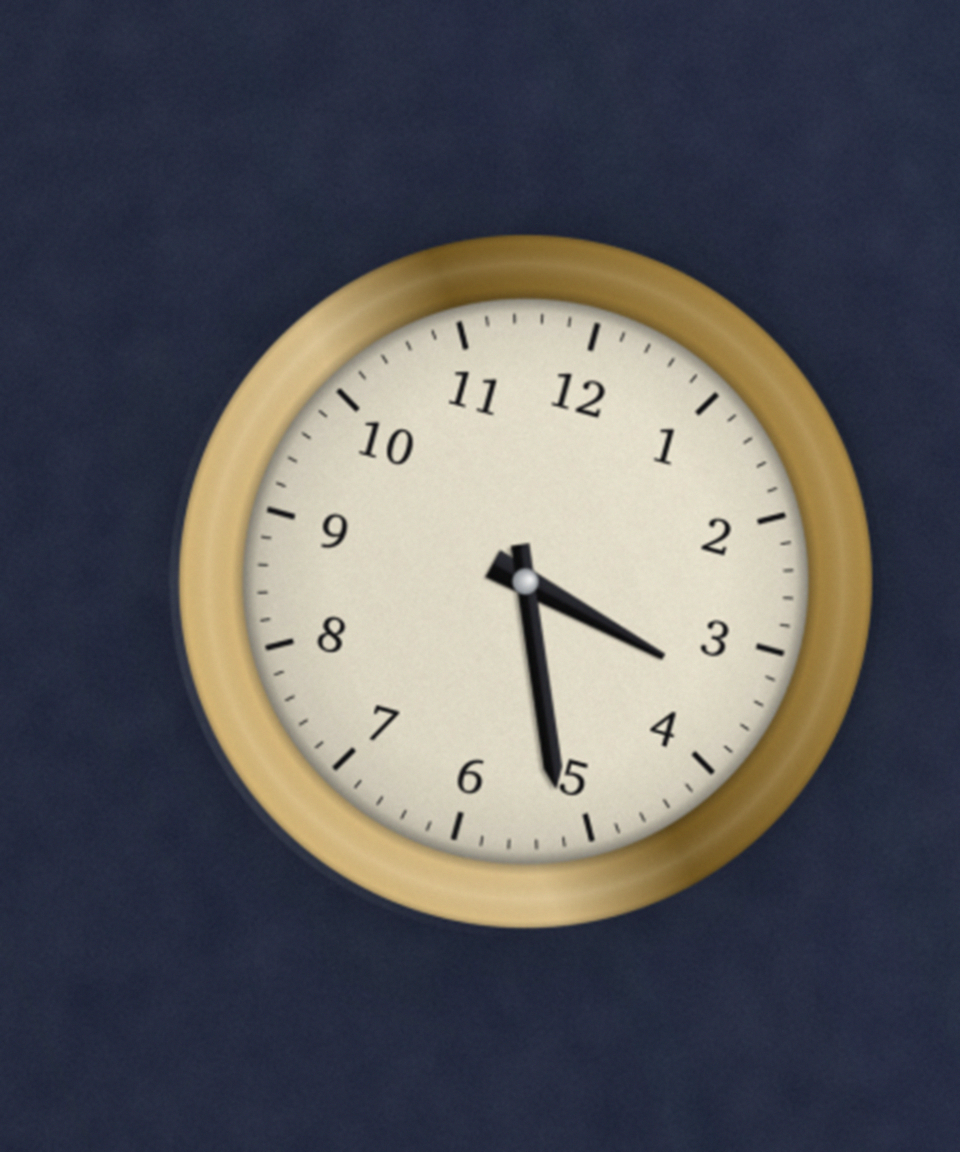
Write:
3,26
